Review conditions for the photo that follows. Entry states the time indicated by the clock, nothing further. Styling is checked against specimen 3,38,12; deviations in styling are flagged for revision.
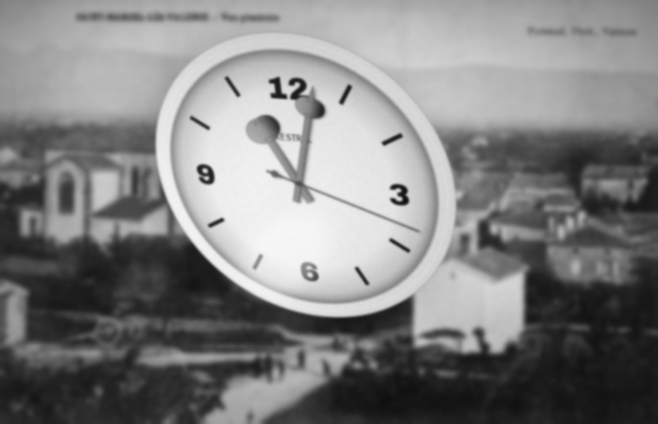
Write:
11,02,18
